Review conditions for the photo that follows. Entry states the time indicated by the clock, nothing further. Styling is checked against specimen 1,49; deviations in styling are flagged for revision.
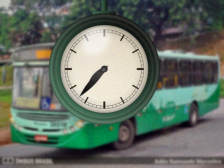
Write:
7,37
